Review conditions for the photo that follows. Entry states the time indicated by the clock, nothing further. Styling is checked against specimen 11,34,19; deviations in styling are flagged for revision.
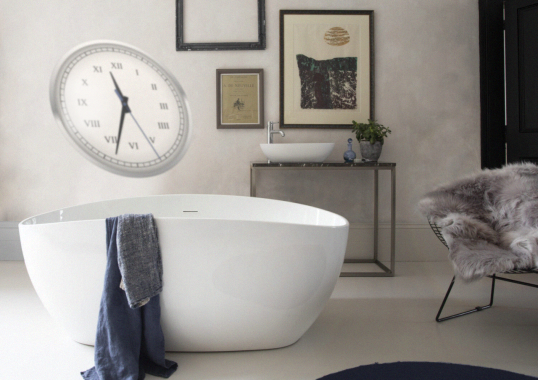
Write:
11,33,26
